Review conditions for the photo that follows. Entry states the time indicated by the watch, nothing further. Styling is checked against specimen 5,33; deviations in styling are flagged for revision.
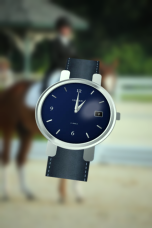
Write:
1,00
